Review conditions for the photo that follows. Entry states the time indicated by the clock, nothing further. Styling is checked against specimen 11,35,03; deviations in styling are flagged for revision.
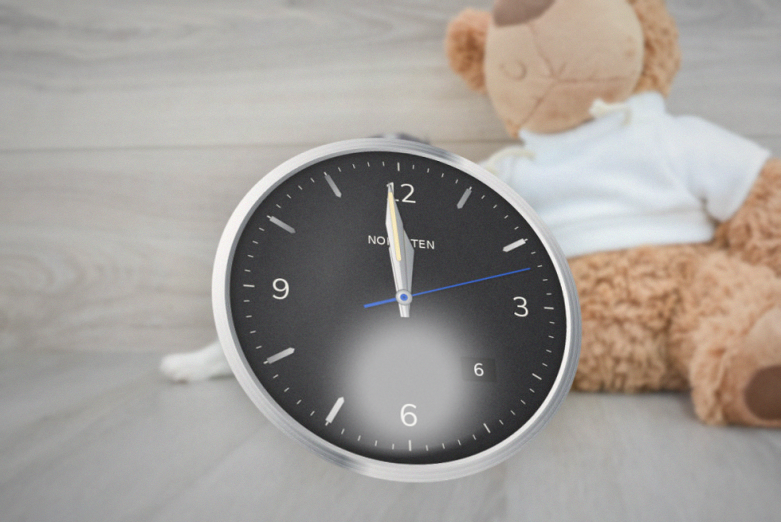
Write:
11,59,12
